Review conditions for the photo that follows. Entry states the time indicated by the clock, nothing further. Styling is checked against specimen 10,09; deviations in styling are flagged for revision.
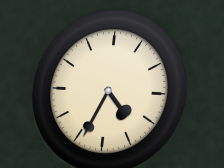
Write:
4,34
